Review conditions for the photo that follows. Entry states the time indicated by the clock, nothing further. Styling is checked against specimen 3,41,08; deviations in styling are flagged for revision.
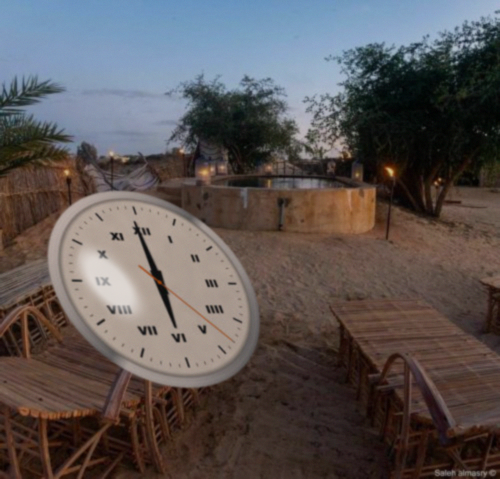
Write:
5,59,23
